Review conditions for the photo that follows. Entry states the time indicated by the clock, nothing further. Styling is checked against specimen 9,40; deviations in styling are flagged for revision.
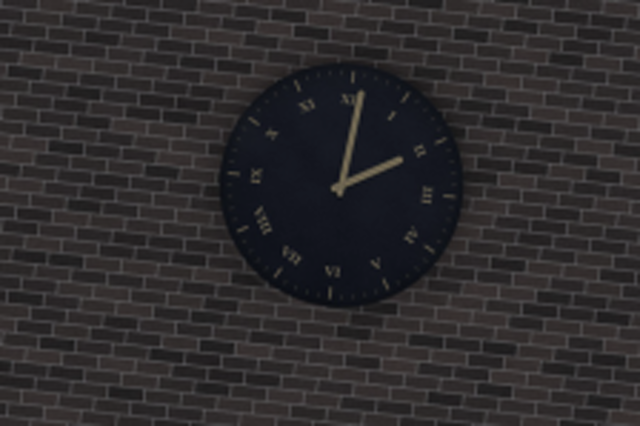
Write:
2,01
